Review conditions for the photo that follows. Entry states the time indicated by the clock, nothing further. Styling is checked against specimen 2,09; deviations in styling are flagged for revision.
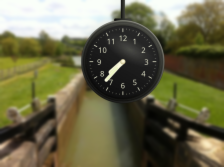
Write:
7,37
